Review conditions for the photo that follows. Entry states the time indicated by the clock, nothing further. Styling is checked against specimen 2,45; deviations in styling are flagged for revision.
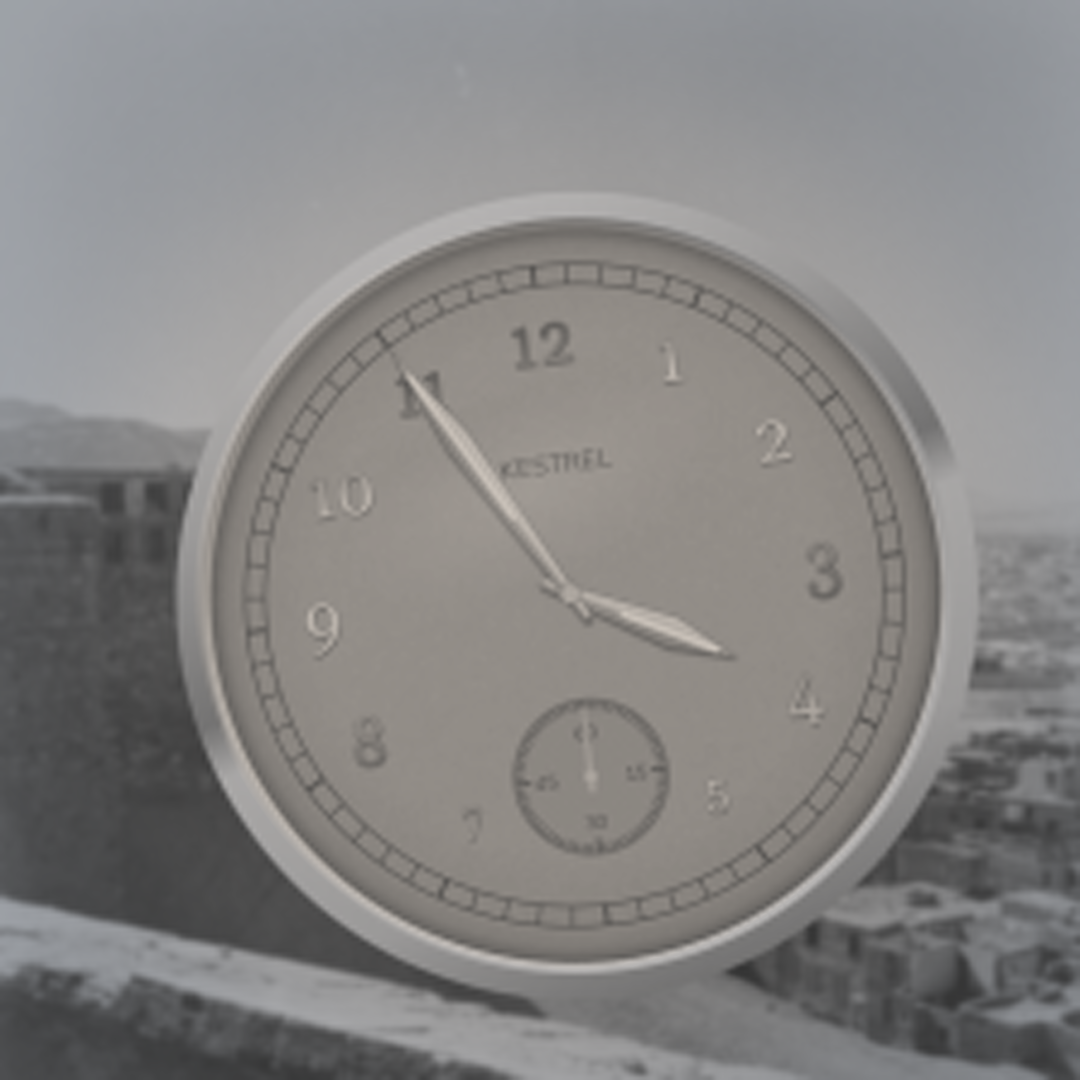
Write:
3,55
